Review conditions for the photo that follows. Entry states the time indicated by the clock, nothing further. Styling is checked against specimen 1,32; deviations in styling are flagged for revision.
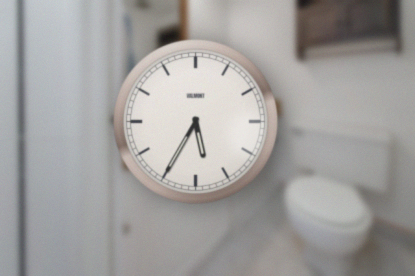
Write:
5,35
